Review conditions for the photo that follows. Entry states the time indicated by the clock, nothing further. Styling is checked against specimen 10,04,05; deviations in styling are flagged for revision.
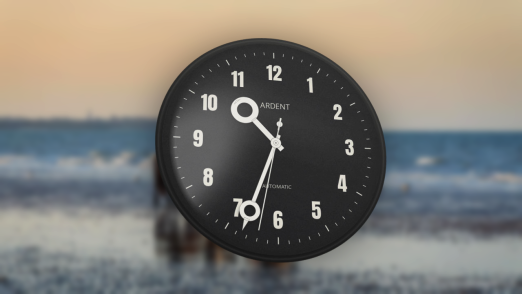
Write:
10,33,32
